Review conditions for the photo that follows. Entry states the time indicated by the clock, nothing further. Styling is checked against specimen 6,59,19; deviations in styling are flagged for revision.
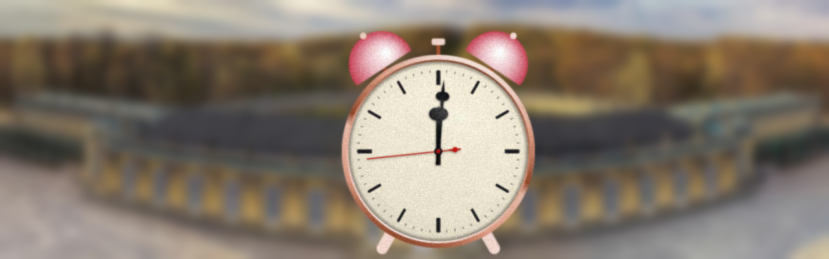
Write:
12,00,44
